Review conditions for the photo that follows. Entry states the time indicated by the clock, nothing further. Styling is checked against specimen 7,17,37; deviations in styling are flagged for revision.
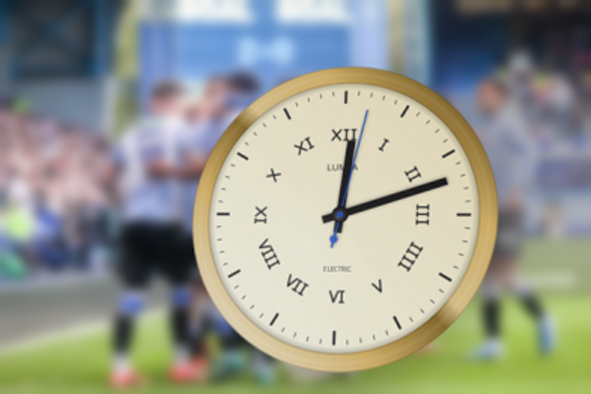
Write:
12,12,02
